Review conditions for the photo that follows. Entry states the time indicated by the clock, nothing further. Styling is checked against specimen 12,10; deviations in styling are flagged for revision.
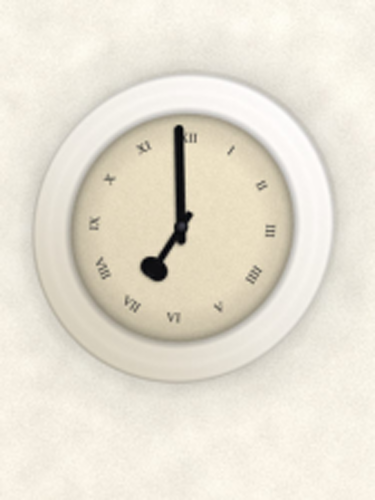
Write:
6,59
